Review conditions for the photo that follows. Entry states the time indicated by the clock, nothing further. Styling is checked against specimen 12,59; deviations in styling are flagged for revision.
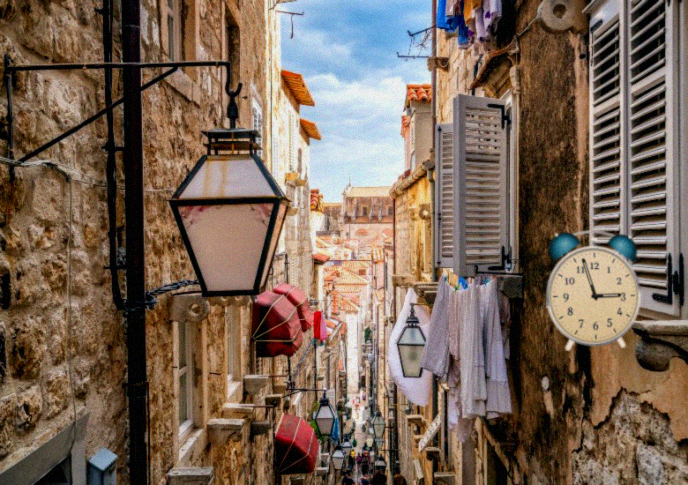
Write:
2,57
